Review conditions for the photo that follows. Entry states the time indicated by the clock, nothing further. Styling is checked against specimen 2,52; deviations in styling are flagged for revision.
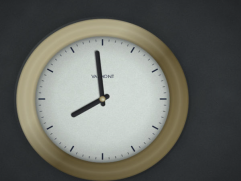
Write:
7,59
